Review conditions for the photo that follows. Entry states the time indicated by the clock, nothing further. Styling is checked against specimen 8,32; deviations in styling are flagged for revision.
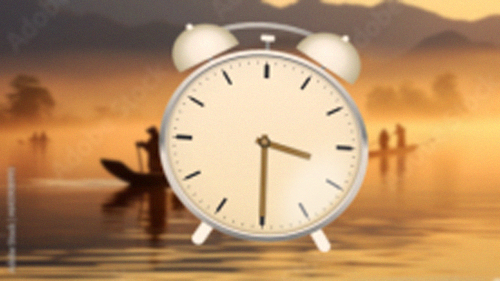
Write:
3,30
